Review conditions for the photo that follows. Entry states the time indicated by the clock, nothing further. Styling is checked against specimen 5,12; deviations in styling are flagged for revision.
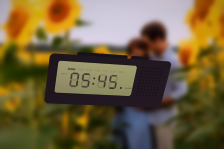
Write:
5,45
